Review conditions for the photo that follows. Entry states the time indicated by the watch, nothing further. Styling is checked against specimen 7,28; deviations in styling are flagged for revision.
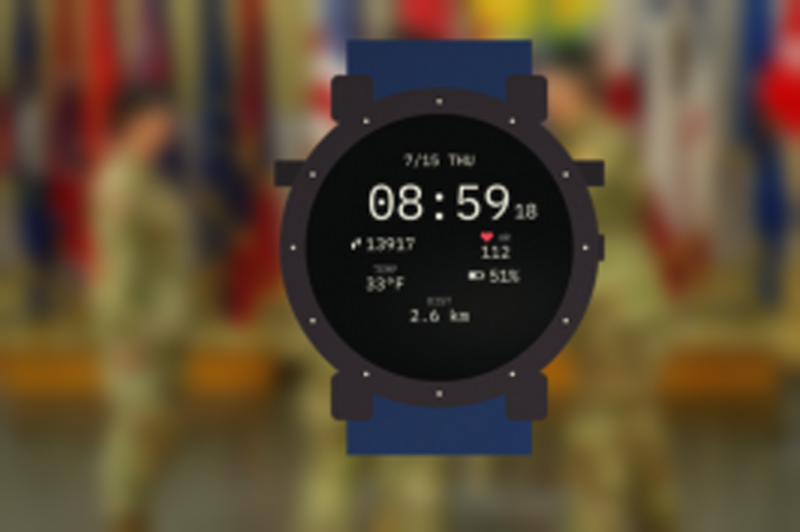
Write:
8,59
